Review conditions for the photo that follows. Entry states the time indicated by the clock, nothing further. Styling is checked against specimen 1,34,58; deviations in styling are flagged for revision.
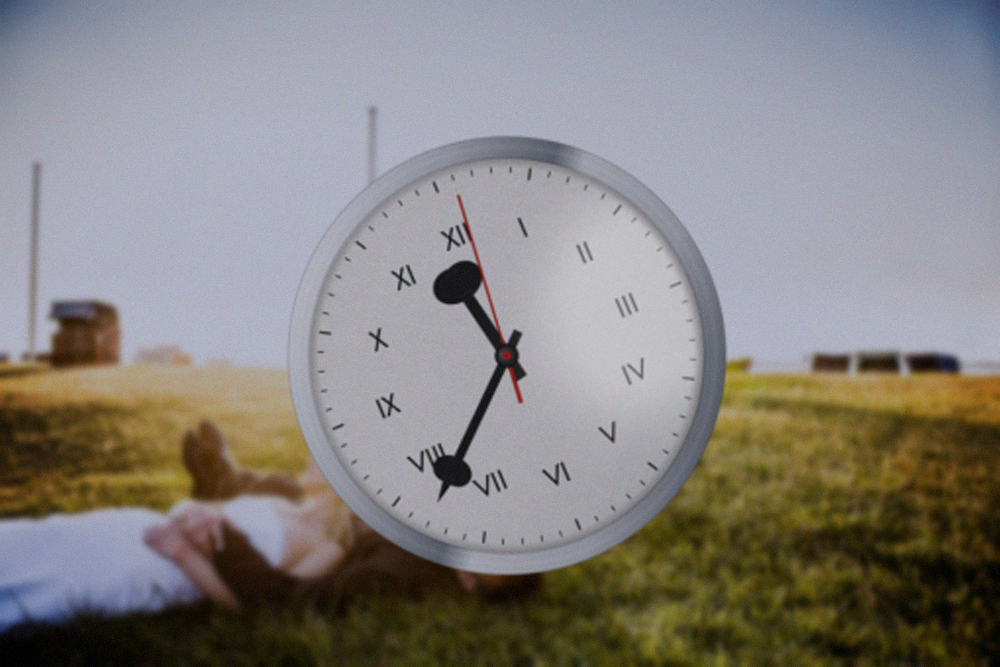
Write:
11,38,01
